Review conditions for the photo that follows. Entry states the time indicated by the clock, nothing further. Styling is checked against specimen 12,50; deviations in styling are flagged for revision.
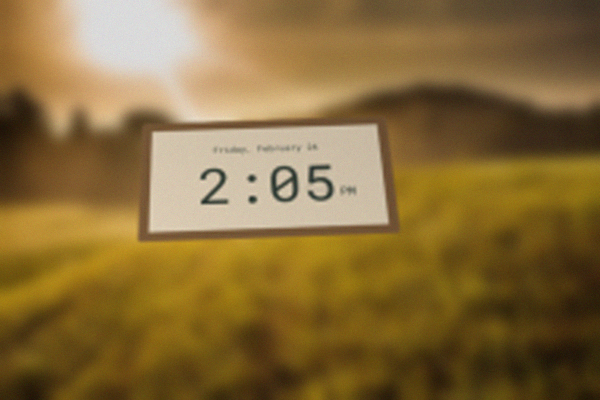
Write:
2,05
